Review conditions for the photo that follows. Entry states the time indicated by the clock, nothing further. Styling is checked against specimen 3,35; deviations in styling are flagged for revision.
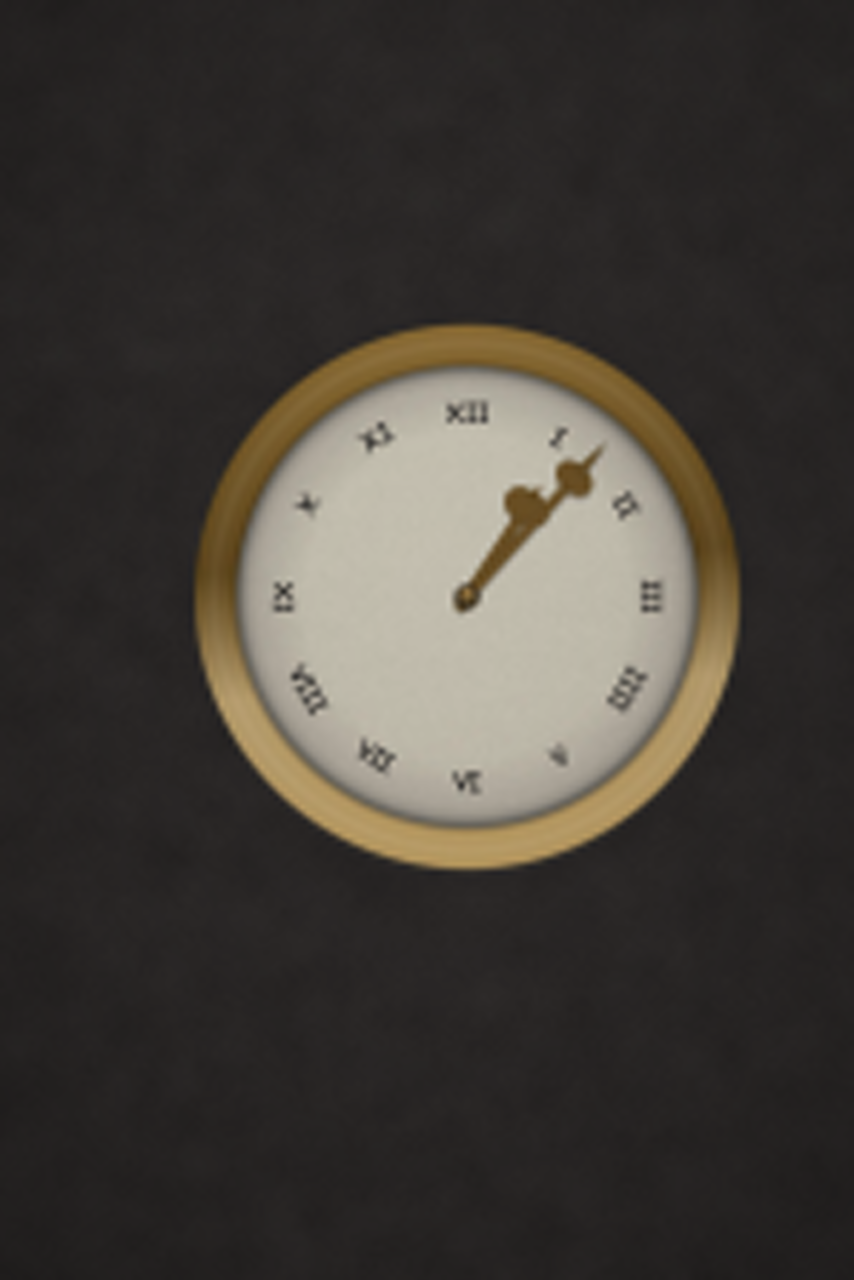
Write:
1,07
